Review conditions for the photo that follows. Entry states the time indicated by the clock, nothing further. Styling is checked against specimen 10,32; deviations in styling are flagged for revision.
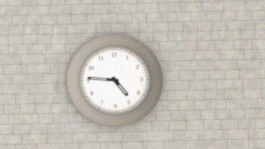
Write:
4,46
